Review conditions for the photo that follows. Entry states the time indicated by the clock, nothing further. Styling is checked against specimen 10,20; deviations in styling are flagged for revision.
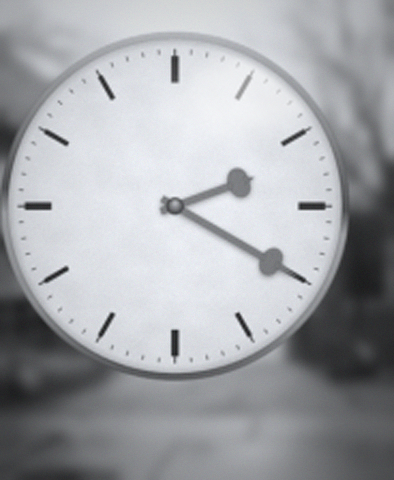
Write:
2,20
